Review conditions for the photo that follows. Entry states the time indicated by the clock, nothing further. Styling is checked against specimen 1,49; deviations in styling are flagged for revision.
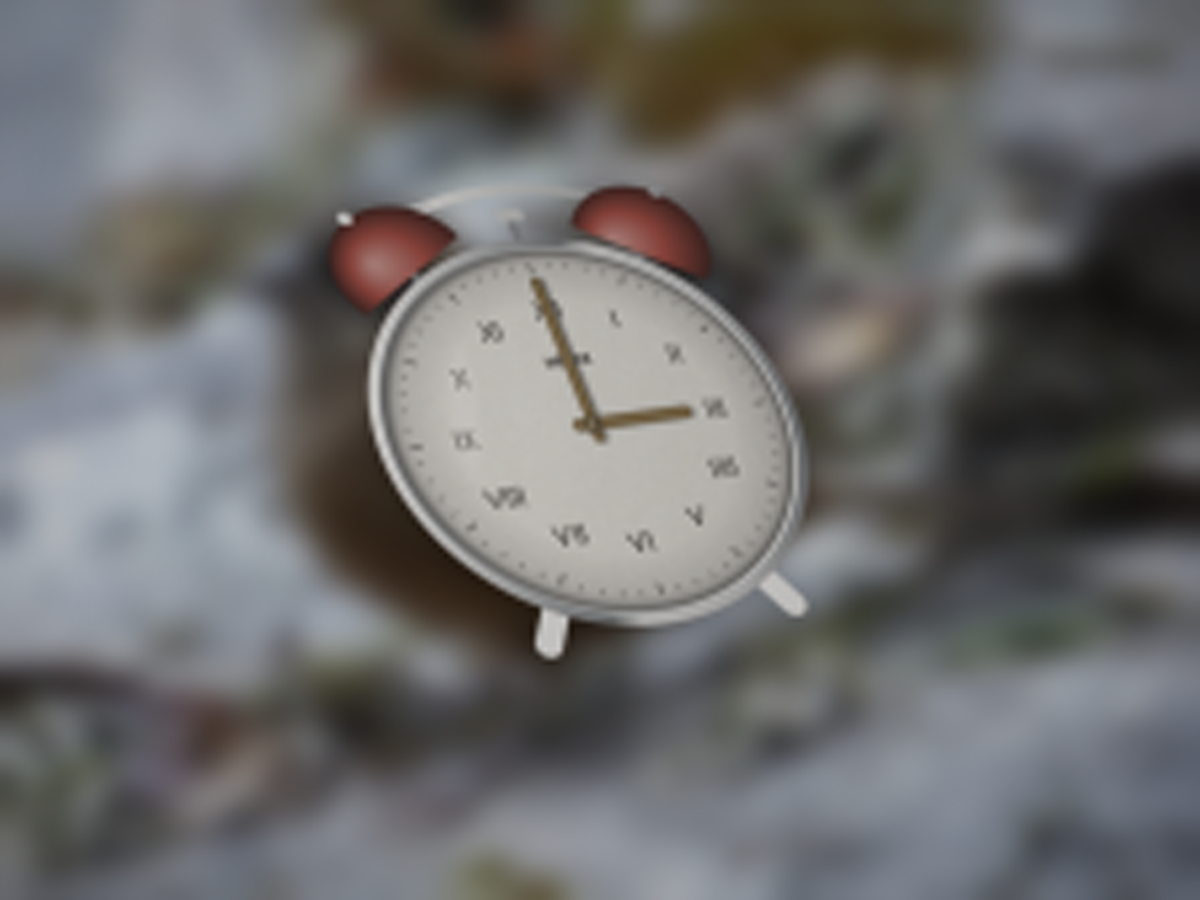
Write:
3,00
